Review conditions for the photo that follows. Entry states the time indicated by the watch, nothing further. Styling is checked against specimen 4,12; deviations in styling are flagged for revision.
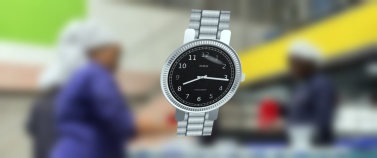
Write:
8,16
